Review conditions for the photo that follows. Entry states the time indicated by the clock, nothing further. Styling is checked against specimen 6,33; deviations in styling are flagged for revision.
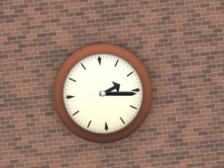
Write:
2,16
